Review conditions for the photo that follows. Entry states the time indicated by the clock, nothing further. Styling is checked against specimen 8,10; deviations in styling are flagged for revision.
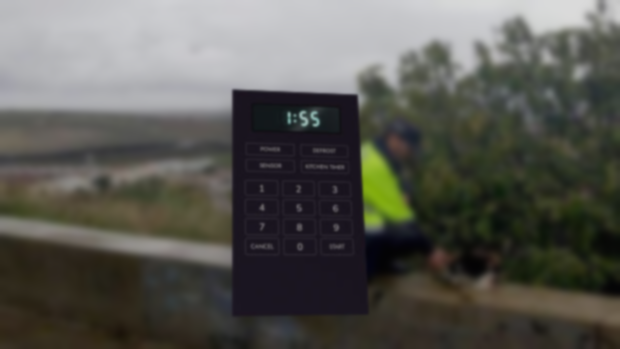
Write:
1,55
